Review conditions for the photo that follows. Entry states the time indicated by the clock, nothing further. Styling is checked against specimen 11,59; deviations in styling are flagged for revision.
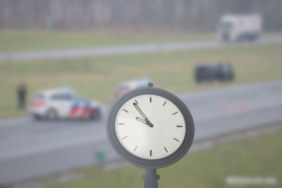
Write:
9,54
